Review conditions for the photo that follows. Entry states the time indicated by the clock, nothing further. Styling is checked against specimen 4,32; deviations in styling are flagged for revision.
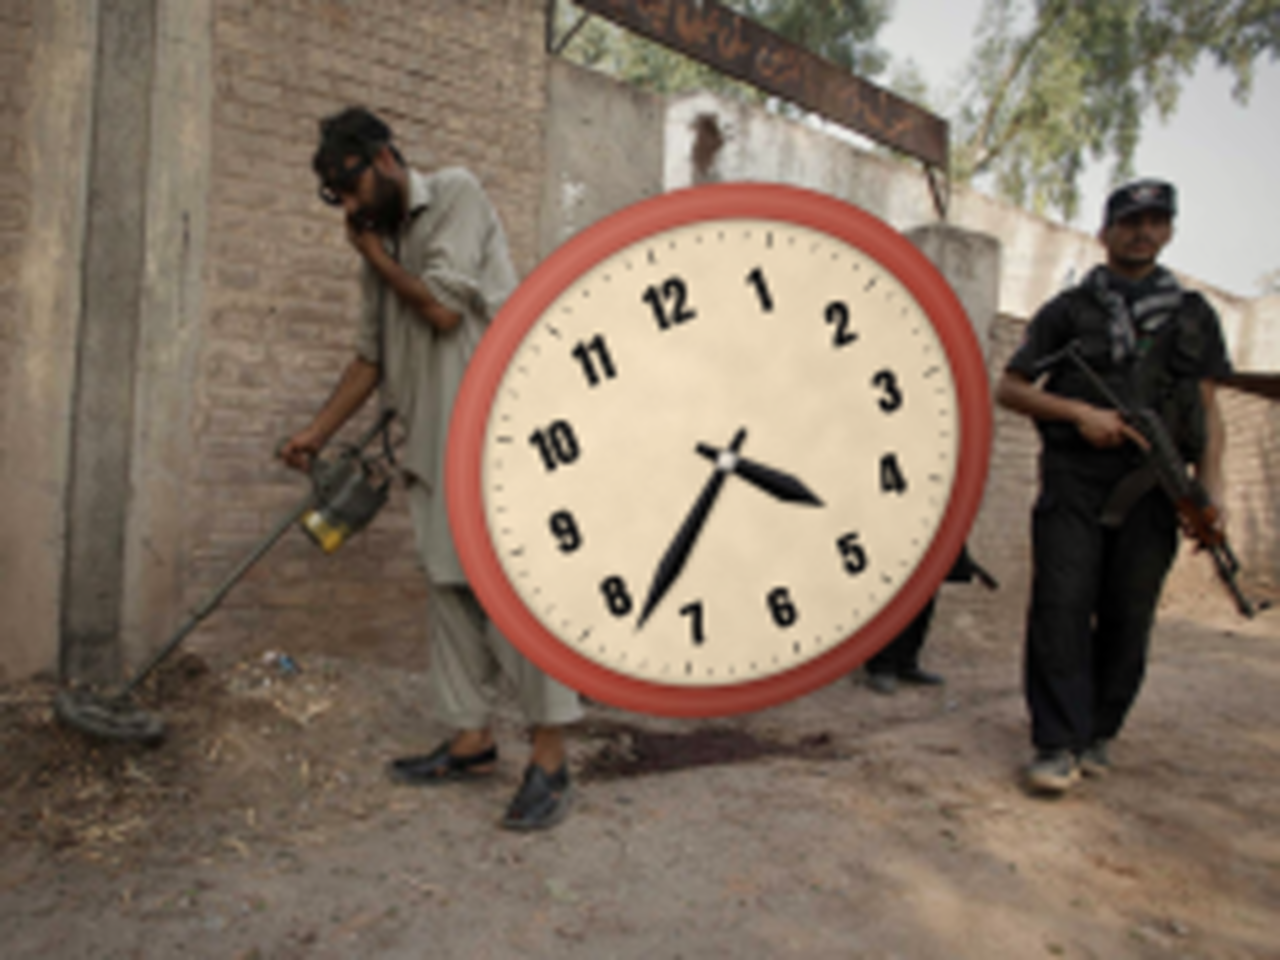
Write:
4,38
